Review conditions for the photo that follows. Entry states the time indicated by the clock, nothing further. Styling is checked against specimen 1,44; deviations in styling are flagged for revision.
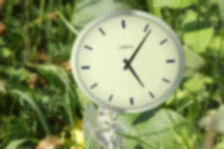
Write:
5,06
